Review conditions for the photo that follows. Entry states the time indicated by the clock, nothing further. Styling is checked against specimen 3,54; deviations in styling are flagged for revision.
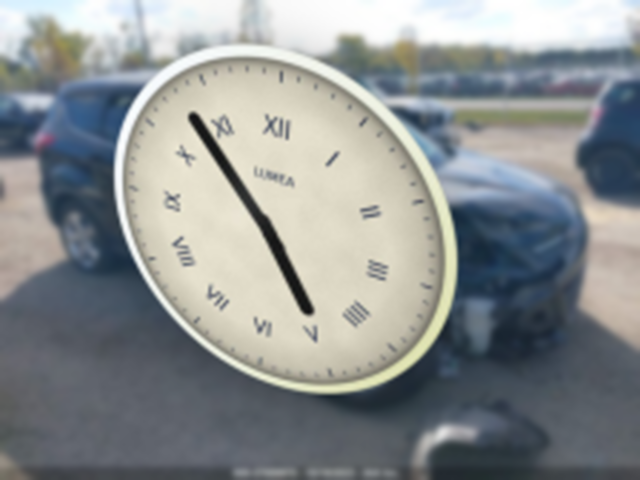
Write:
4,53
